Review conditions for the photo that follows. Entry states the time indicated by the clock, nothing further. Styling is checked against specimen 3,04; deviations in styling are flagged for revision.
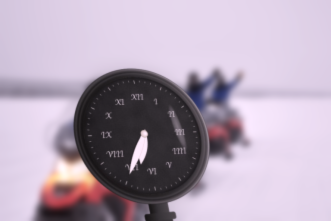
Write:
6,35
